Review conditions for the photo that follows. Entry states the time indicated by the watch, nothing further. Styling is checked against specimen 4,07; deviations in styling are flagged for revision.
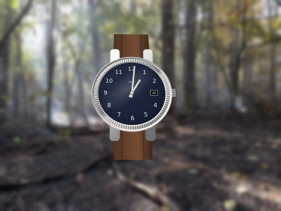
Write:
1,01
